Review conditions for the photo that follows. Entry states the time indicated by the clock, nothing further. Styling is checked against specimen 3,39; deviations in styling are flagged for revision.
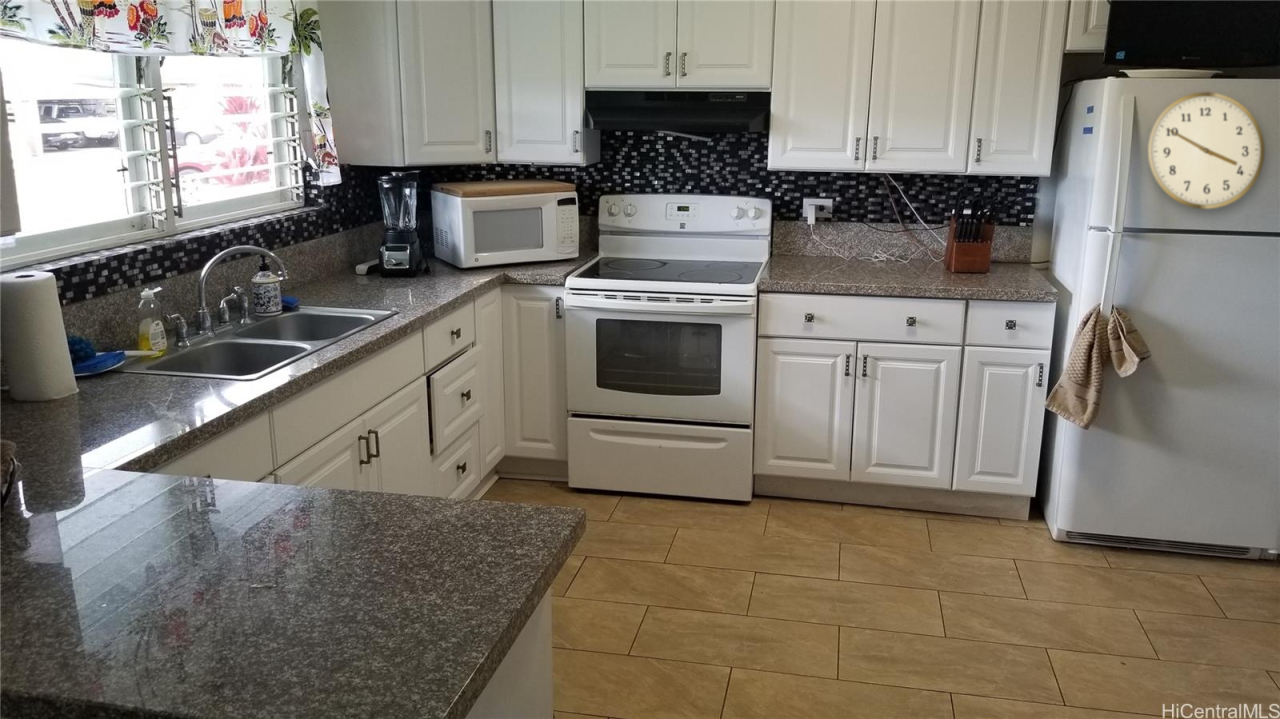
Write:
3,50
